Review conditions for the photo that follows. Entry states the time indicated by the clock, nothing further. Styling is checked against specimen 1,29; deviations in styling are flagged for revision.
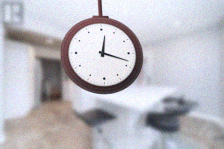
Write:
12,18
